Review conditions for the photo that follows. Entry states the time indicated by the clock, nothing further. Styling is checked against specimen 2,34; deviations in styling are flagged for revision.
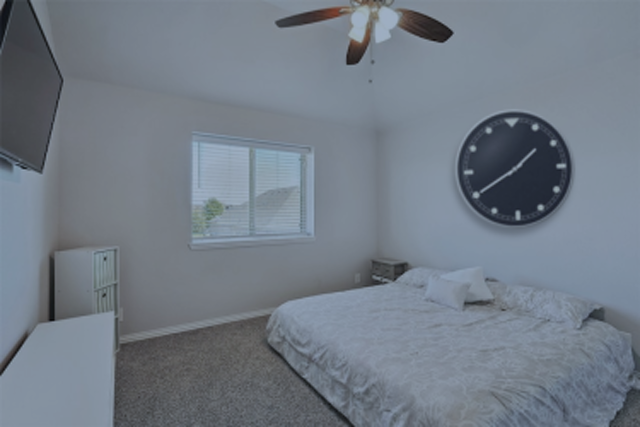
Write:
1,40
